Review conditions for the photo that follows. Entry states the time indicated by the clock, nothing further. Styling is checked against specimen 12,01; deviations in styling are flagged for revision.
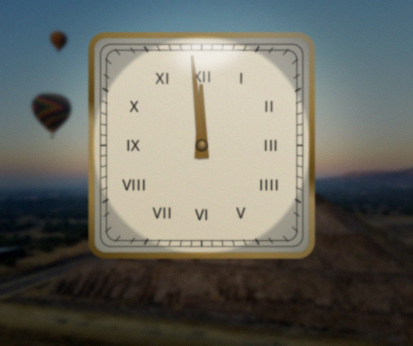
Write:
11,59
